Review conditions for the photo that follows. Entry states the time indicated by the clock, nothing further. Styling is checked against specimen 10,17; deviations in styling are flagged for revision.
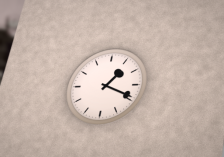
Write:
1,19
